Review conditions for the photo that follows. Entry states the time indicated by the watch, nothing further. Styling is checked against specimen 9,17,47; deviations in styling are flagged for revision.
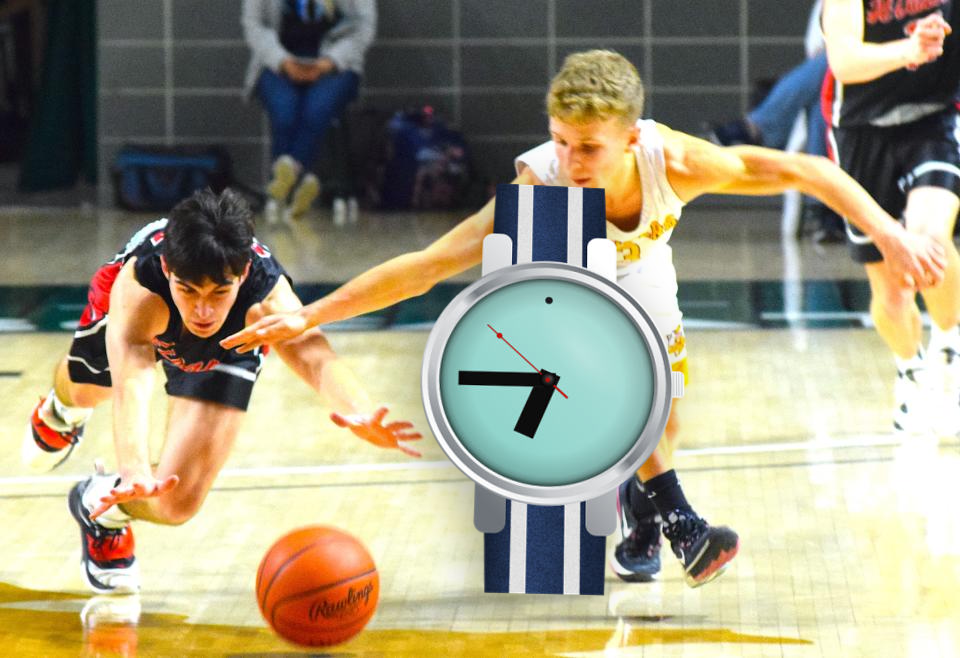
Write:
6,44,52
